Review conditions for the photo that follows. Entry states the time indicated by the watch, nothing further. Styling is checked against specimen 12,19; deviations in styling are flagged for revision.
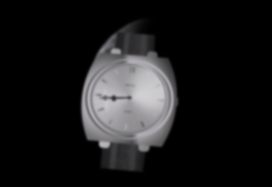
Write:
8,44
